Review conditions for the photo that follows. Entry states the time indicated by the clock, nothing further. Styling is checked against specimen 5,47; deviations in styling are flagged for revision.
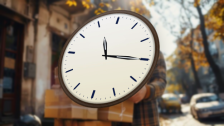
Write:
11,15
